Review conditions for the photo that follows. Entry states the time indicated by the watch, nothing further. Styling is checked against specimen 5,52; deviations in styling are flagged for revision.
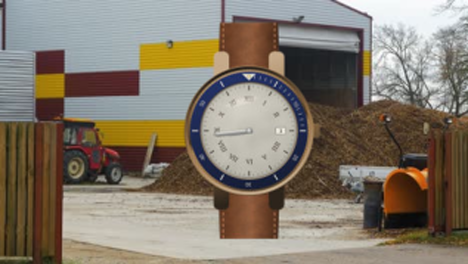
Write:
8,44
